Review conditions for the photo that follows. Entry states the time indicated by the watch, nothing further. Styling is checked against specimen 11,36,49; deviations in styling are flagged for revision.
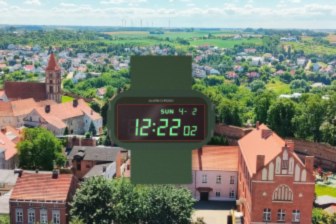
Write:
12,22,02
